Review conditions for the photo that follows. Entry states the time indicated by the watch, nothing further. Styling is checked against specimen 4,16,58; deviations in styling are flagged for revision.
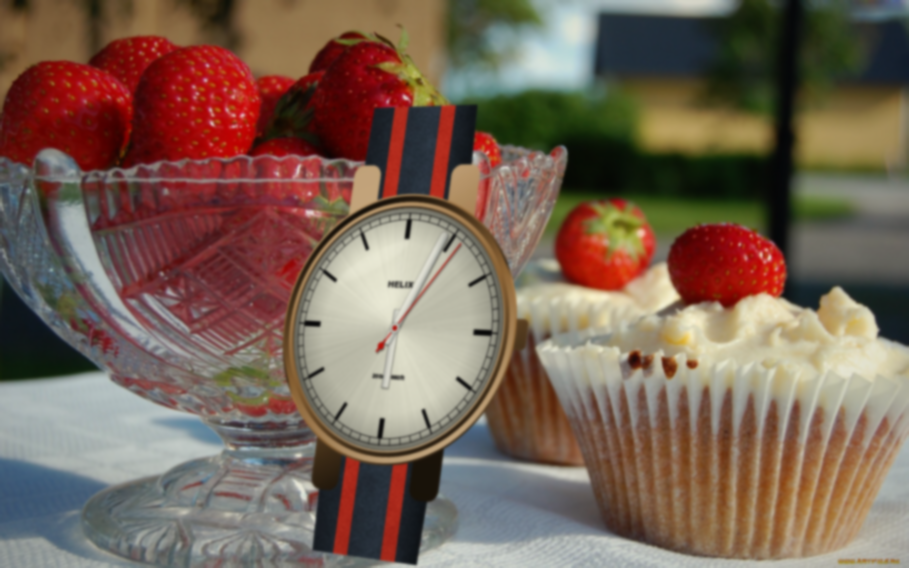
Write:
6,04,06
